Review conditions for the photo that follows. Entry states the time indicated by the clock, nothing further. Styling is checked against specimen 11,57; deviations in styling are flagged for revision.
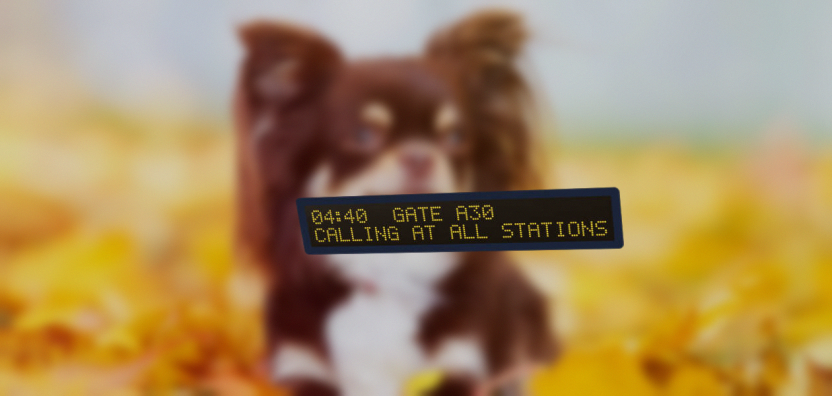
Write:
4,40
